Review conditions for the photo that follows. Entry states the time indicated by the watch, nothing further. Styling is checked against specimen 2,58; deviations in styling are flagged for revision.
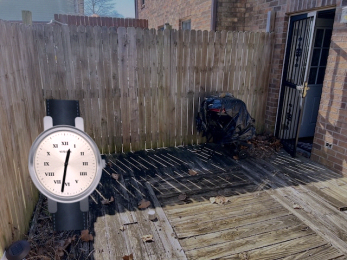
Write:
12,32
